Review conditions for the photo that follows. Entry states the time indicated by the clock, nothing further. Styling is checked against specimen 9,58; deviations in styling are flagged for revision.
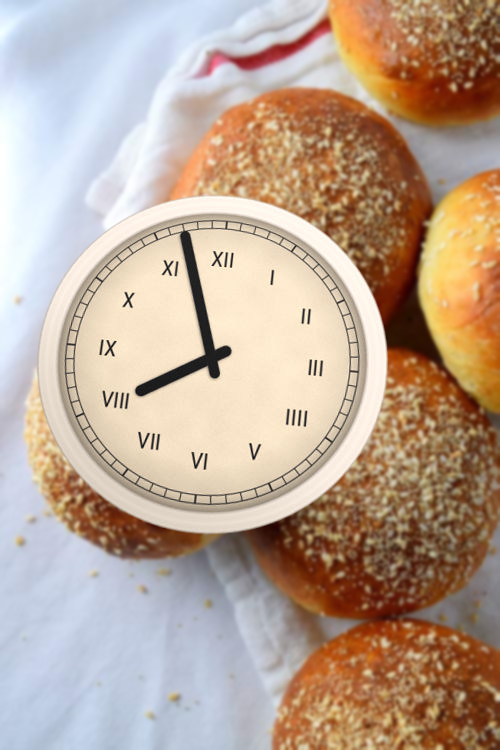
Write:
7,57
